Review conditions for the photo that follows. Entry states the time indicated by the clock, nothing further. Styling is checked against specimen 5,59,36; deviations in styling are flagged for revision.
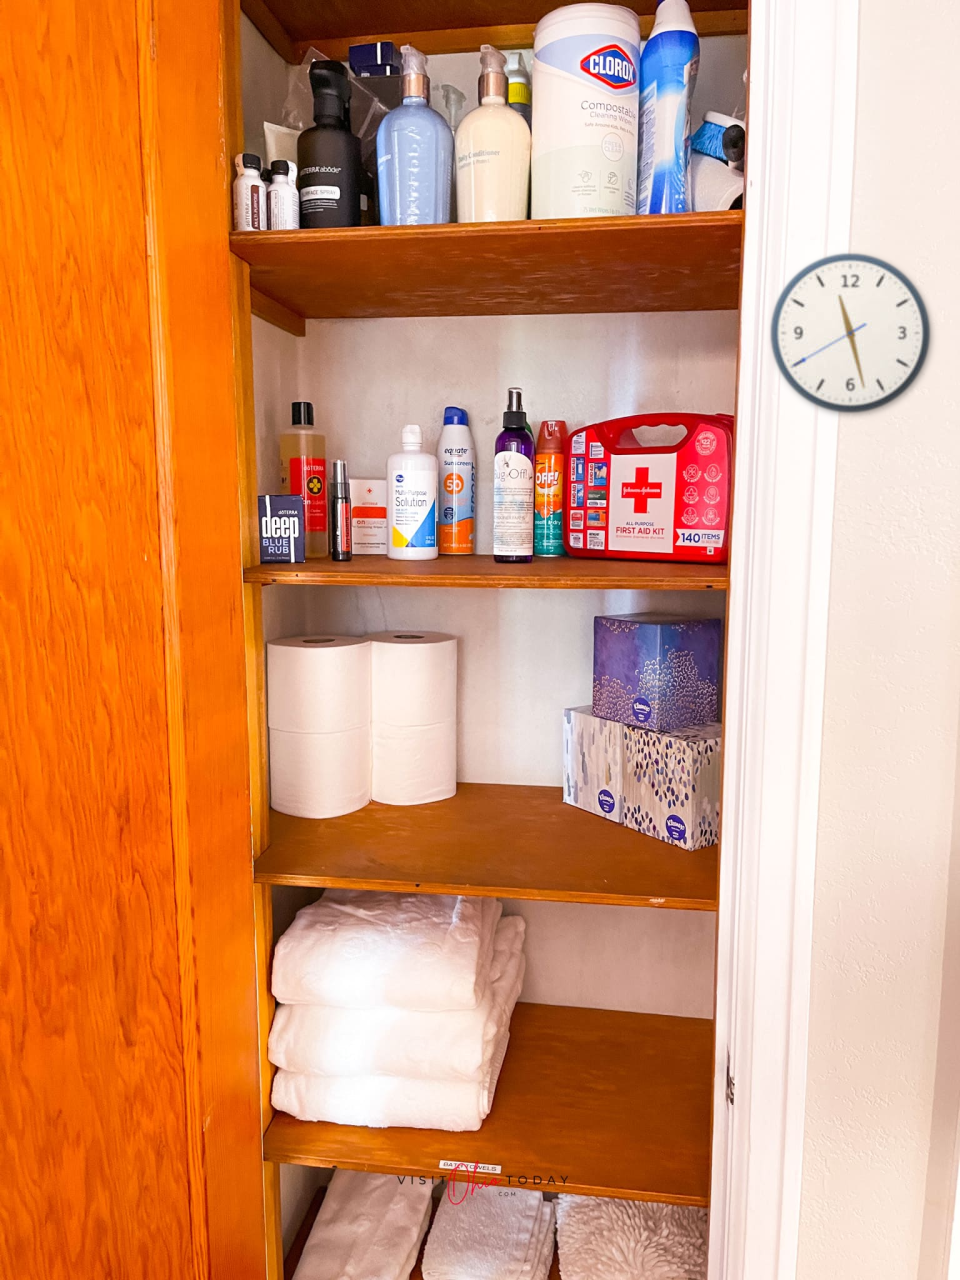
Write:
11,27,40
